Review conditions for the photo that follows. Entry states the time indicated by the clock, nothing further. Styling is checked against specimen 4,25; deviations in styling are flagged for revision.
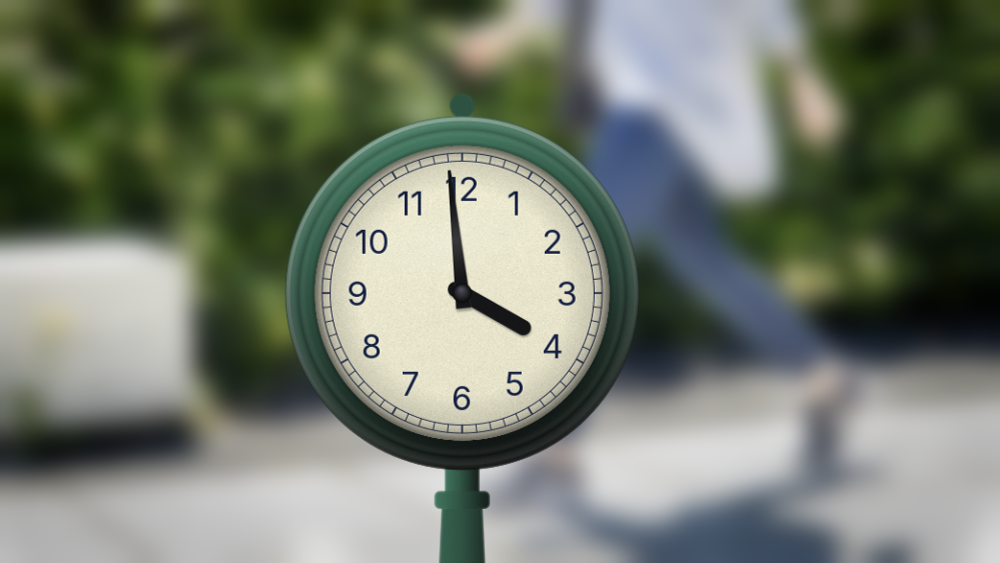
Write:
3,59
